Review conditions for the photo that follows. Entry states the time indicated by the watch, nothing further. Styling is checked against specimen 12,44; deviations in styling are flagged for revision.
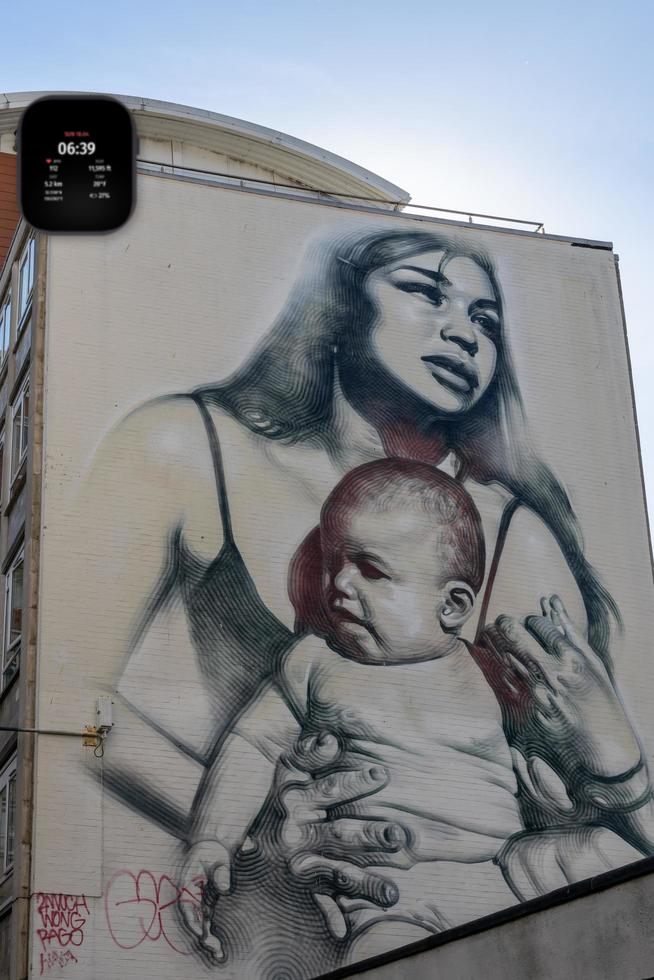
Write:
6,39
